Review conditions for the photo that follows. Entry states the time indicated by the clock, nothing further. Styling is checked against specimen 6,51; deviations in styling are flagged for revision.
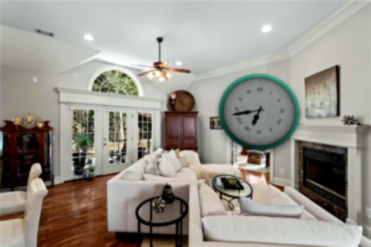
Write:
6,43
